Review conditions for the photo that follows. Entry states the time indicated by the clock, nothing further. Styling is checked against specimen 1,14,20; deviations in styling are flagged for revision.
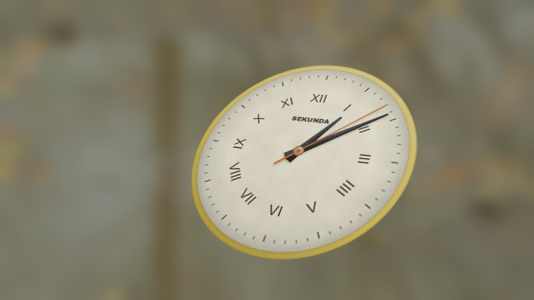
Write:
1,09,08
